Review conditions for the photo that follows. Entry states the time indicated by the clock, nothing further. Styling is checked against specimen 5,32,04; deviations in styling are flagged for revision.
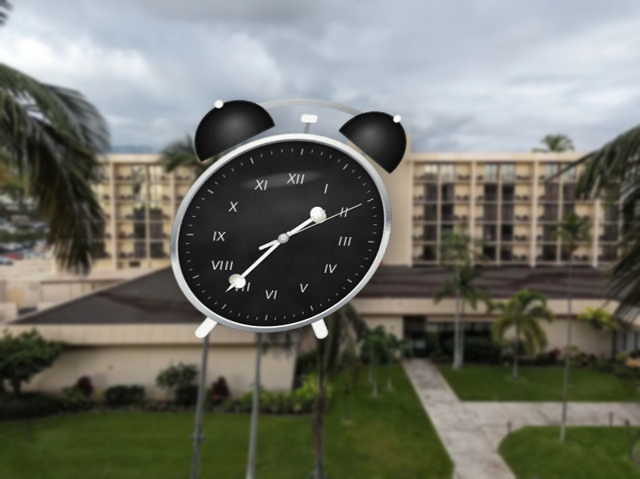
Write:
1,36,10
